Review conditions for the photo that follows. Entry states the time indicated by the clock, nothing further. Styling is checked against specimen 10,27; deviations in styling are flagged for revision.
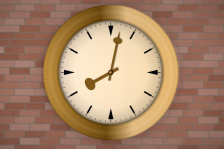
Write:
8,02
